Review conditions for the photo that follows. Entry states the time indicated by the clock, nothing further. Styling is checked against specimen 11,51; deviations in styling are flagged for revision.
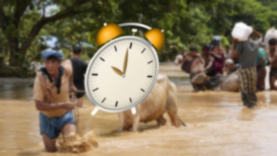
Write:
9,59
